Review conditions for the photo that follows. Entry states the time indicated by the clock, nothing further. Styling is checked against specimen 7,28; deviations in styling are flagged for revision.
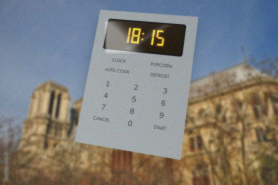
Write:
18,15
